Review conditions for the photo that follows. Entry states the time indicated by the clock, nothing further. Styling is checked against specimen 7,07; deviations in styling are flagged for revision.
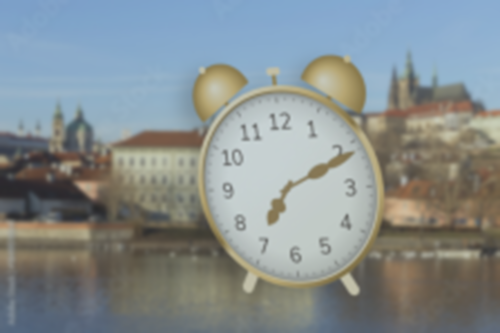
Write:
7,11
